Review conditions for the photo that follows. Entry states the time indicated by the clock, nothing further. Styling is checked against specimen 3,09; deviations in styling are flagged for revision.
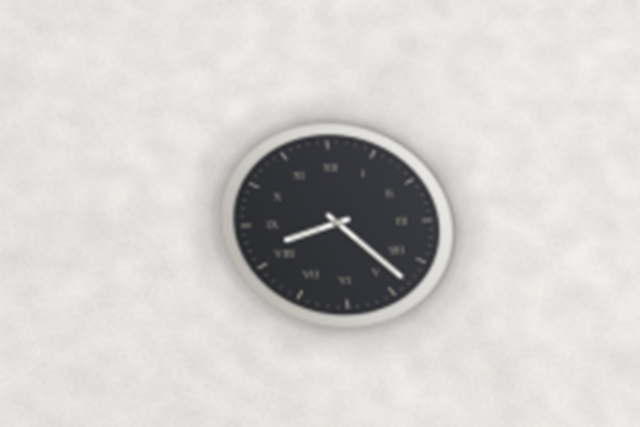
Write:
8,23
